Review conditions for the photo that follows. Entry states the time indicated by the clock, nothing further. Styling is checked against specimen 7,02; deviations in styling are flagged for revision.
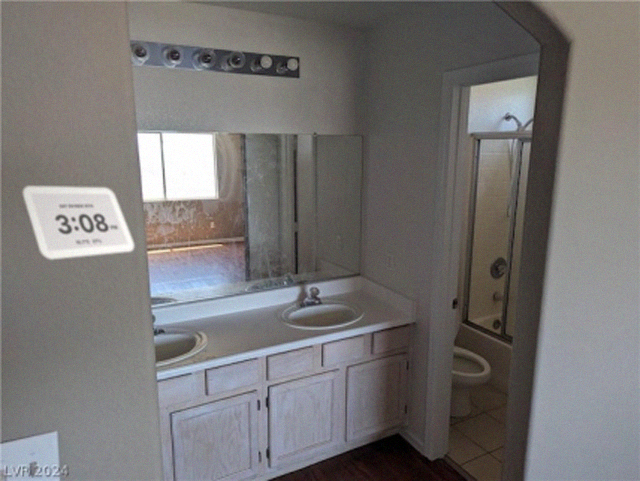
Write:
3,08
